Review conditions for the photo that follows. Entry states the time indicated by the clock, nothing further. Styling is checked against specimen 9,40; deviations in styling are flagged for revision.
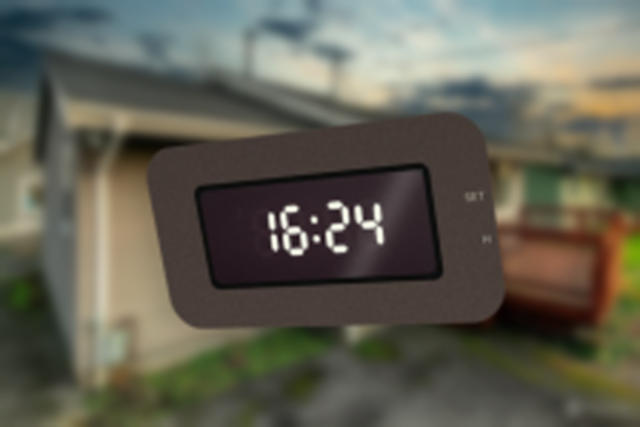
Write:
16,24
